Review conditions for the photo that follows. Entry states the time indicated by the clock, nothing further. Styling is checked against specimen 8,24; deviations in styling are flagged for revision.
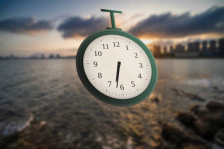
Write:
6,32
